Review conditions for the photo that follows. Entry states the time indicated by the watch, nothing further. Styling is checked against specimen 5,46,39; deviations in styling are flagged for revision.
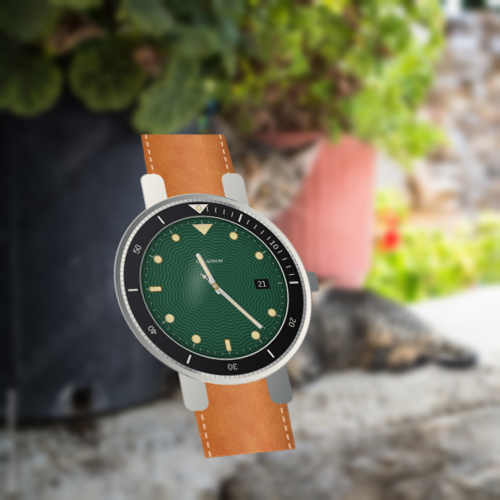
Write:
11,23,23
